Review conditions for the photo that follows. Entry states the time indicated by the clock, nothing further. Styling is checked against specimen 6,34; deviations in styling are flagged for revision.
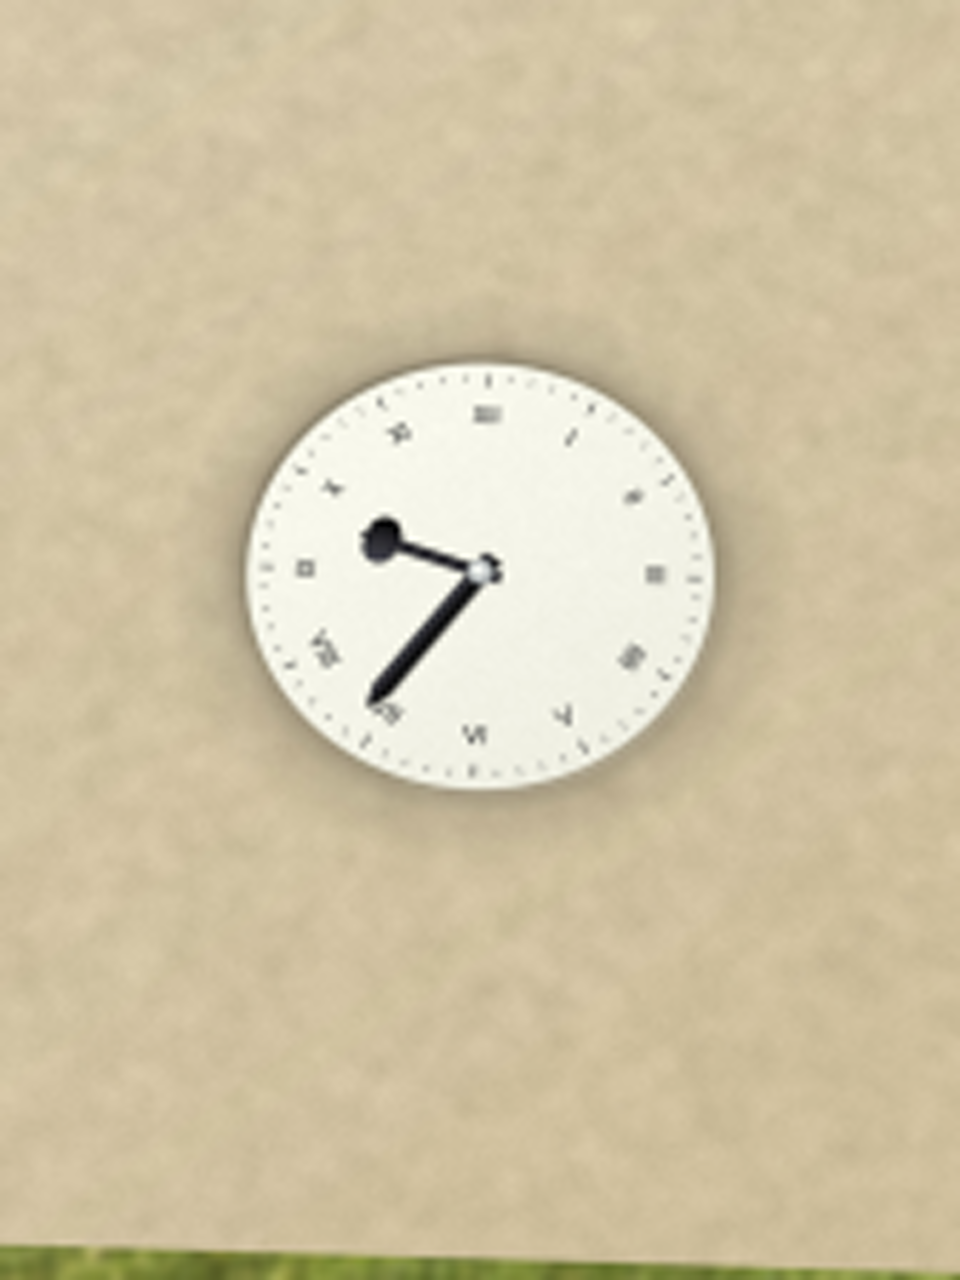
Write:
9,36
